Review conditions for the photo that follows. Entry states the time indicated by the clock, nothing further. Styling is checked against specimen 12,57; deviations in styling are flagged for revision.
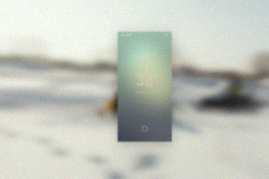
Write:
10,38
